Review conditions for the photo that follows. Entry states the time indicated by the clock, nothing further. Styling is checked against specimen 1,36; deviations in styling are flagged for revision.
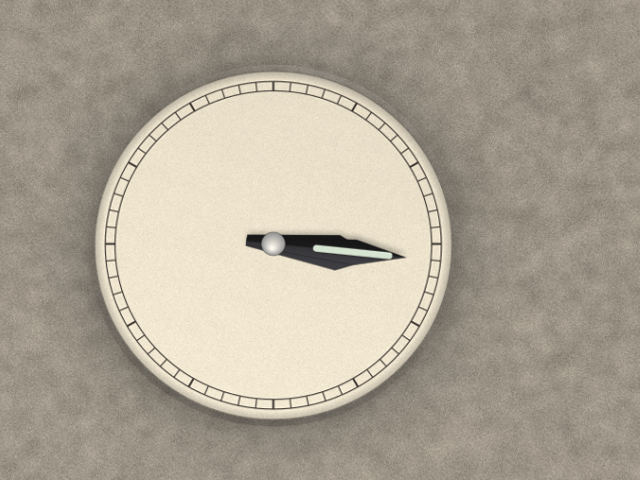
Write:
3,16
